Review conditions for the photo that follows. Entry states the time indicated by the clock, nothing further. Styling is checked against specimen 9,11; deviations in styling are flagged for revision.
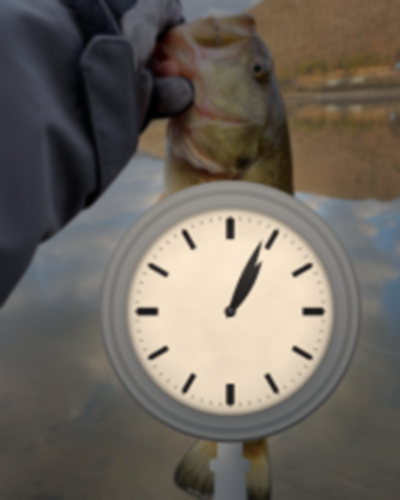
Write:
1,04
